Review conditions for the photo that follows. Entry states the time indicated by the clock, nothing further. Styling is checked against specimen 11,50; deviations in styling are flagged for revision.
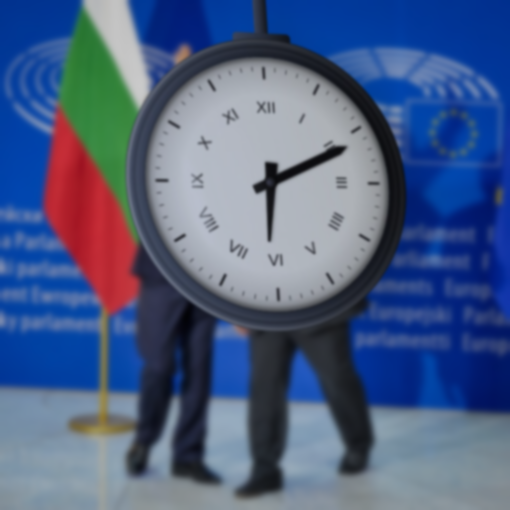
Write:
6,11
